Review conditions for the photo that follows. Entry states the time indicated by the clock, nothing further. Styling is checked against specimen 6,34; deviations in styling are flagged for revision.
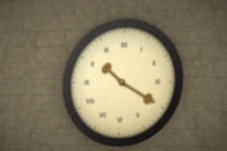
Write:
10,20
